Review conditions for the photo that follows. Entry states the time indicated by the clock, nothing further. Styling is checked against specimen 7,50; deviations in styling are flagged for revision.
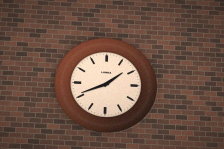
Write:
1,41
